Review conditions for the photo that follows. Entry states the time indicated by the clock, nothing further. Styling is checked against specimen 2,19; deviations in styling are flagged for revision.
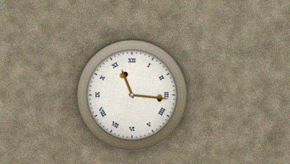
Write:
11,16
